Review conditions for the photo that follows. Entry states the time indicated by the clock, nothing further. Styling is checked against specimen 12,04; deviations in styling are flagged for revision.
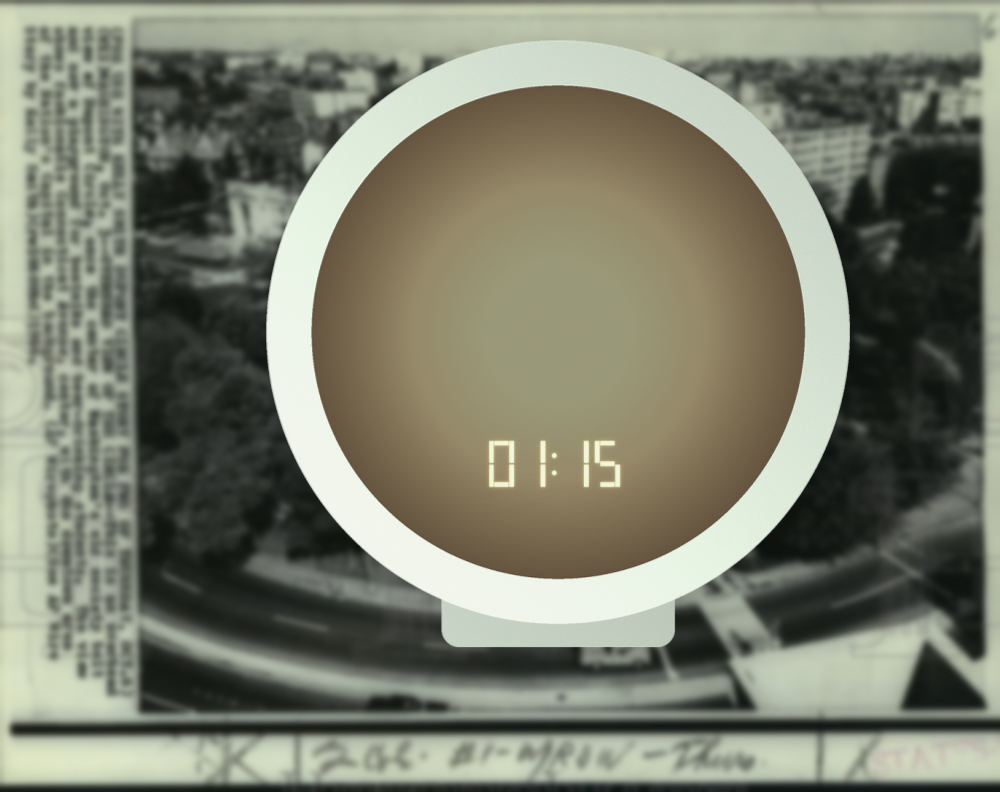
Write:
1,15
